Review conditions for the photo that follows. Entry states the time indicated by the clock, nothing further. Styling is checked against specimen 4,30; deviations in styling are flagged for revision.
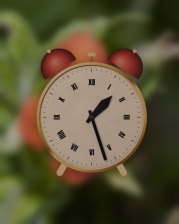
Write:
1,27
